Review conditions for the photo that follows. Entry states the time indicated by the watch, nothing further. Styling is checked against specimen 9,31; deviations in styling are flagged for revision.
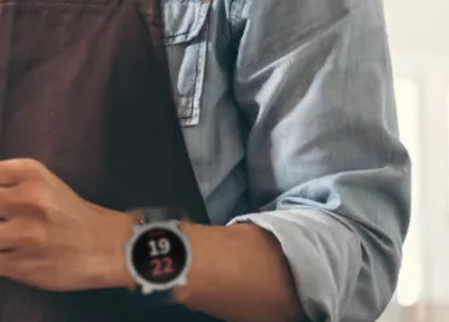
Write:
19,22
